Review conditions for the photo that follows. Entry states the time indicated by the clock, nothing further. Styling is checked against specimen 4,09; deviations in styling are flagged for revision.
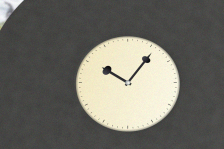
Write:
10,06
